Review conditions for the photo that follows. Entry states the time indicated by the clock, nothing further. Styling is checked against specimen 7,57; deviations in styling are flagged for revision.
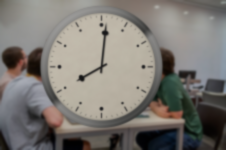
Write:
8,01
